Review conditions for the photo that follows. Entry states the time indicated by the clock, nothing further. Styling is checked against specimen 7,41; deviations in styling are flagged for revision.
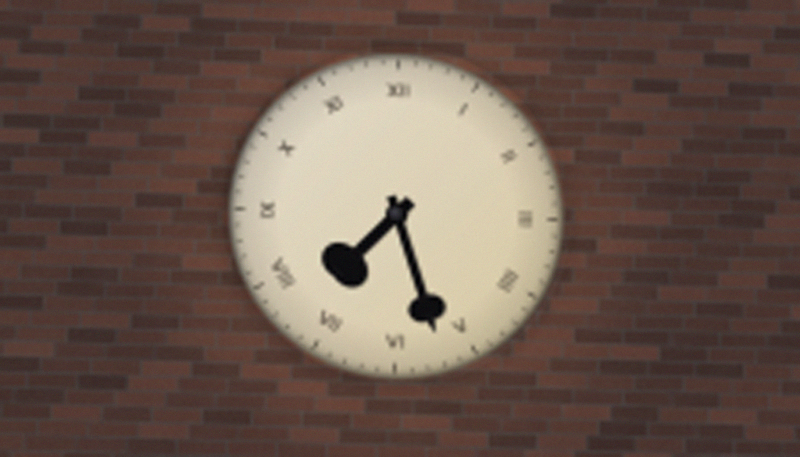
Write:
7,27
